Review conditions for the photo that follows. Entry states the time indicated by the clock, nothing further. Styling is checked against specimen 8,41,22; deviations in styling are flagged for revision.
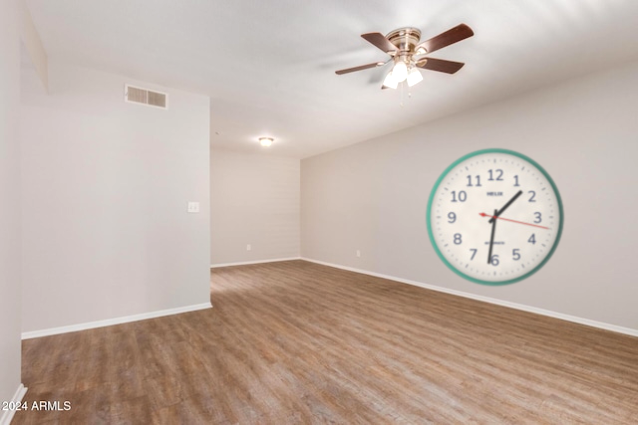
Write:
1,31,17
